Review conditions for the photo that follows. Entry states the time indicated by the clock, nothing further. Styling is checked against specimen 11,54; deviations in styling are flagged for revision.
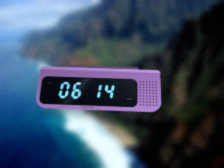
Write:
6,14
